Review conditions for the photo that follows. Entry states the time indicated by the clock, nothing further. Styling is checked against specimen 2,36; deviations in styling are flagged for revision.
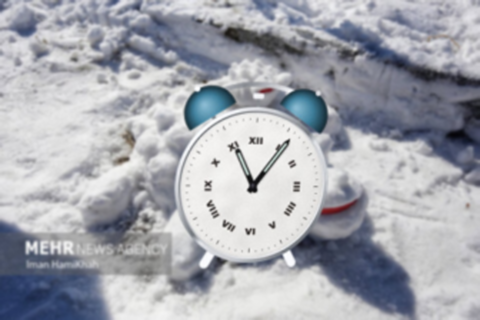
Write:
11,06
